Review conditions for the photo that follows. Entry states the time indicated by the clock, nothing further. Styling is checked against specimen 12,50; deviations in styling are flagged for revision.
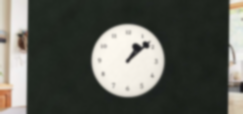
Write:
1,08
